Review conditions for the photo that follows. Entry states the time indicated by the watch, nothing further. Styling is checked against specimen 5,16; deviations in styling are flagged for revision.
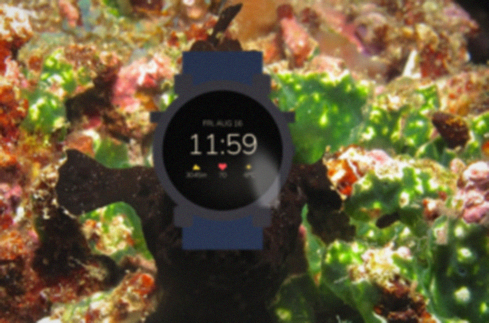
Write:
11,59
